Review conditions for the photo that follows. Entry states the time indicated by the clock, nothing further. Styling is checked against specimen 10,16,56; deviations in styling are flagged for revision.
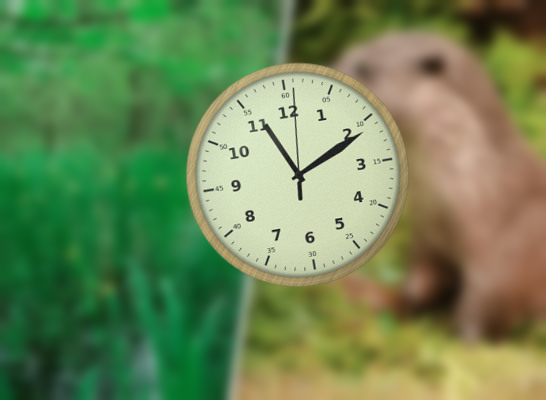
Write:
11,11,01
